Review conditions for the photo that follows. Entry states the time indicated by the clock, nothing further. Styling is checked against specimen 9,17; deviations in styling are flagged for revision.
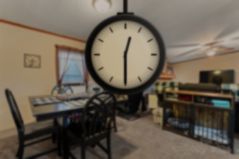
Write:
12,30
